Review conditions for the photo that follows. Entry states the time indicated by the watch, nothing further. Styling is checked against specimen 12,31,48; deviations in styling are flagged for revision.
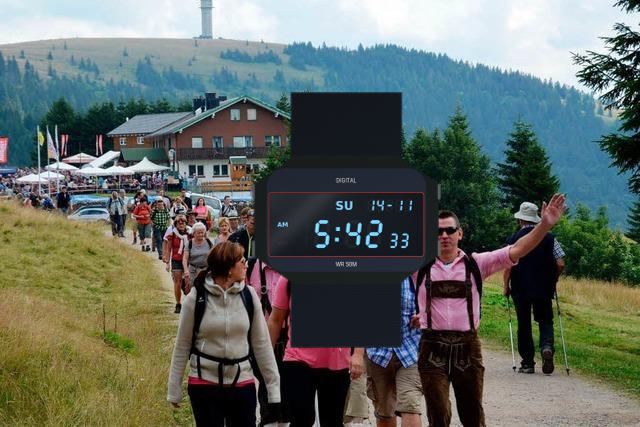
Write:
5,42,33
